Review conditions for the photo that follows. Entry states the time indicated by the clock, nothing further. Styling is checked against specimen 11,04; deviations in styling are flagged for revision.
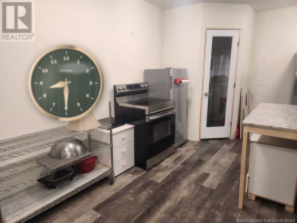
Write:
8,30
